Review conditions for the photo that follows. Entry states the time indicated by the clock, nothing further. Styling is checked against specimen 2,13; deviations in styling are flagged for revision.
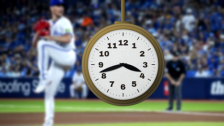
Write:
3,42
